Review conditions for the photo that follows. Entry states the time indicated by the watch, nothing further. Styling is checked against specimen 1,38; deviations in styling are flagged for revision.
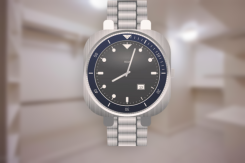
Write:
8,03
